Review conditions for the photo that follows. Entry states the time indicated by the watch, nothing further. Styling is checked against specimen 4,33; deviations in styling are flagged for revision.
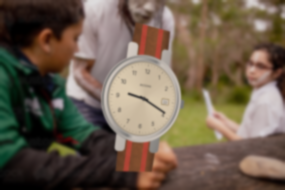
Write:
9,19
